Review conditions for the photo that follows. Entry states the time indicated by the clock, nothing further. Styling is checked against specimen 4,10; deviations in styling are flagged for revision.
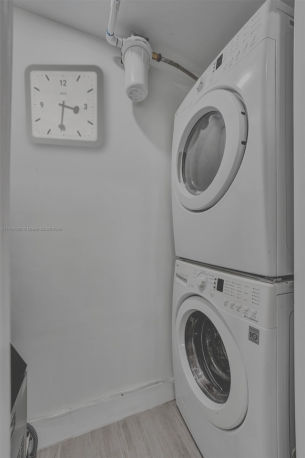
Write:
3,31
